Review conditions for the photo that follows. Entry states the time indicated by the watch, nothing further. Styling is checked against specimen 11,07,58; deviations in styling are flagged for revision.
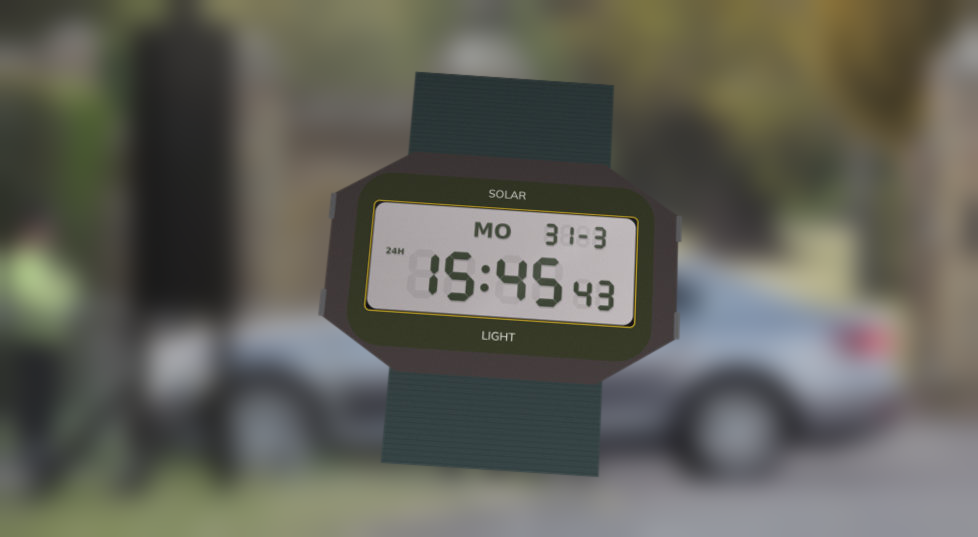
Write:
15,45,43
